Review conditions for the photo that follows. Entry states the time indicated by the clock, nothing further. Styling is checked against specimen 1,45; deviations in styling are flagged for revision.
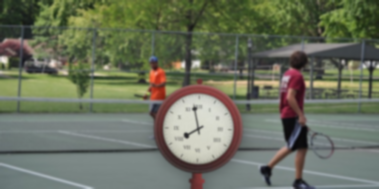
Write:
7,58
